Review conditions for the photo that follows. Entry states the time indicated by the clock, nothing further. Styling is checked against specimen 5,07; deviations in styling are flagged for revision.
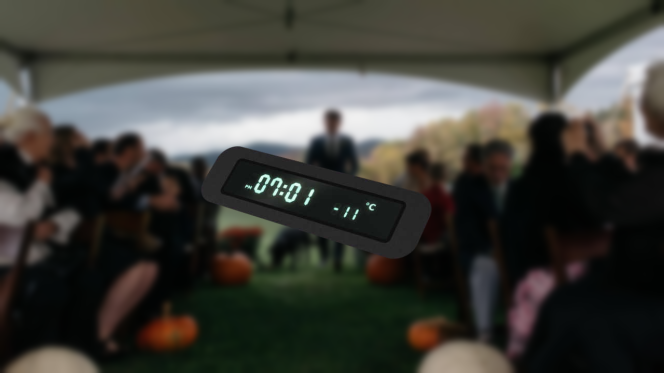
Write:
7,01
